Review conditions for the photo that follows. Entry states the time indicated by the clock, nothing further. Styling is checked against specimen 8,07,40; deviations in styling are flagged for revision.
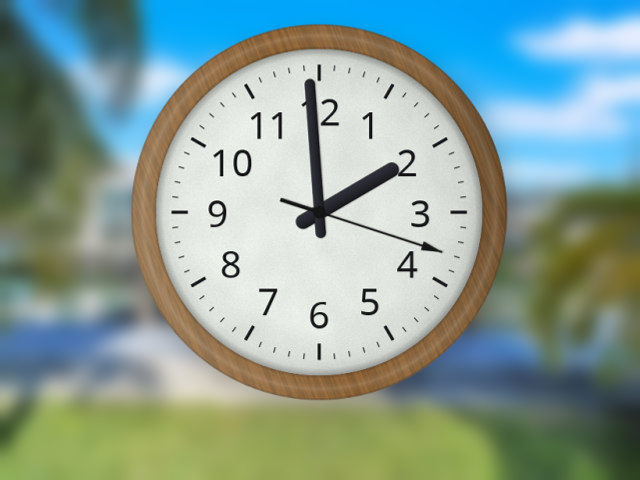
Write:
1,59,18
